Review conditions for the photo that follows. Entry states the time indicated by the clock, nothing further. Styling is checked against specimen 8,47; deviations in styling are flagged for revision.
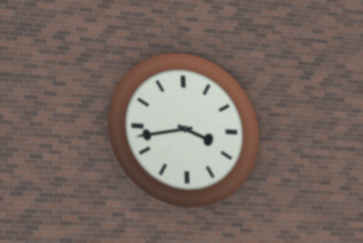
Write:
3,43
